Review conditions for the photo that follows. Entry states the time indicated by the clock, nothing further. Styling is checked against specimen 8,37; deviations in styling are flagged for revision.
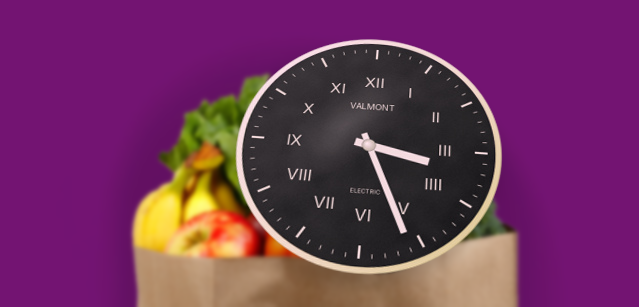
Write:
3,26
